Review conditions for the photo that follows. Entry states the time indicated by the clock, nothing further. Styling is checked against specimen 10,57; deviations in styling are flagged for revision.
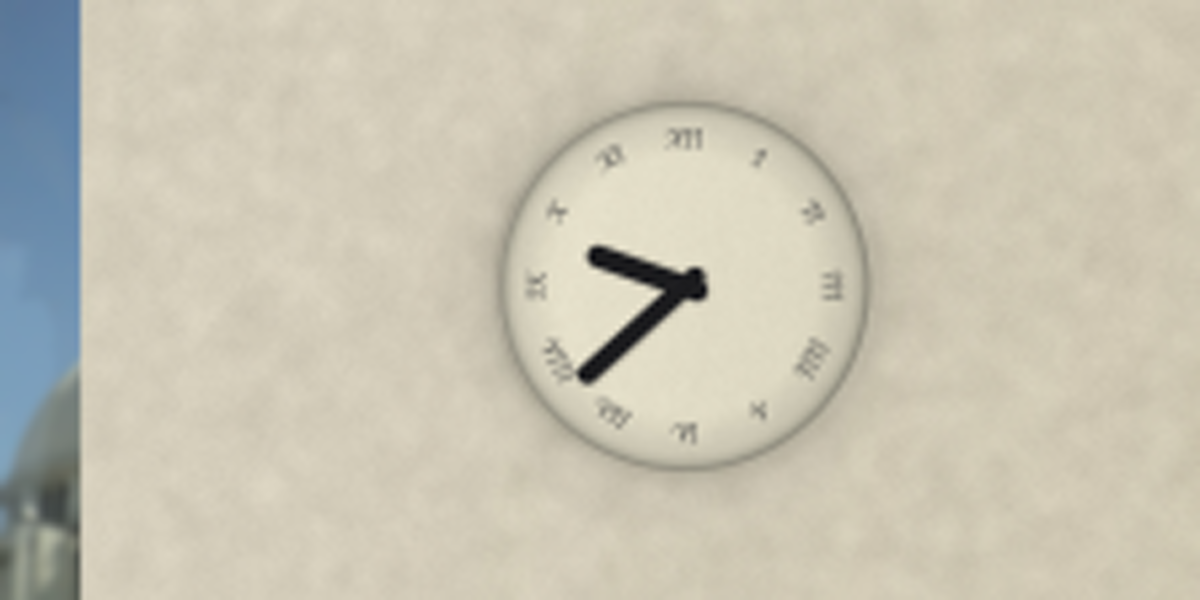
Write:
9,38
